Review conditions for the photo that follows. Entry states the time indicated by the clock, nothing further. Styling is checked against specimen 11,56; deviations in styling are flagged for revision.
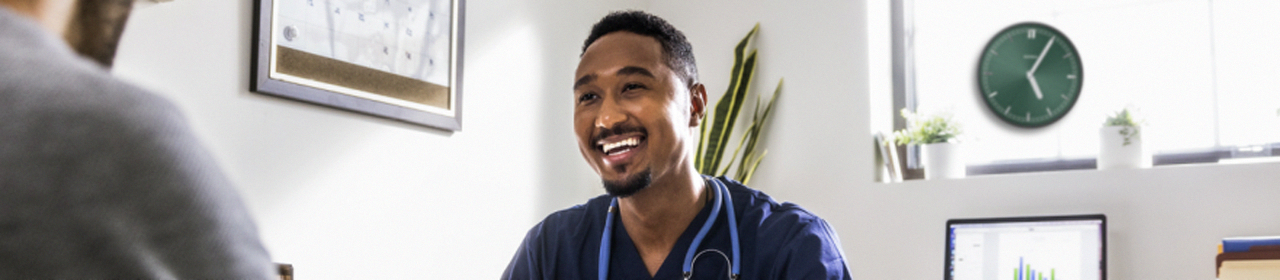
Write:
5,05
